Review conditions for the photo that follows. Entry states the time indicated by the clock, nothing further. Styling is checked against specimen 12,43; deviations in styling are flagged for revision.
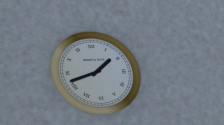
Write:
1,42
